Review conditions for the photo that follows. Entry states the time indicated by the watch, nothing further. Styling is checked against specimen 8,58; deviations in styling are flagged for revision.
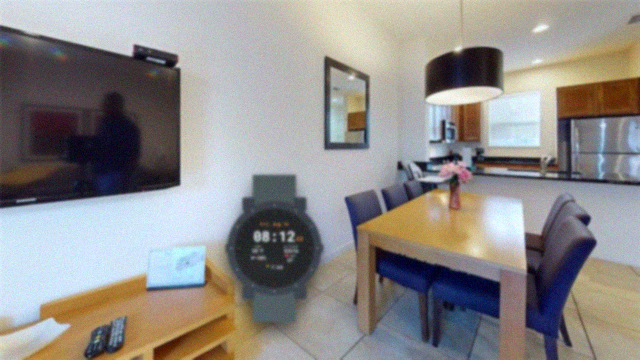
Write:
8,12
